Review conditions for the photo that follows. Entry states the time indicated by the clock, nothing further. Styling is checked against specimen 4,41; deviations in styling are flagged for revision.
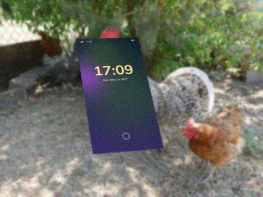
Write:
17,09
